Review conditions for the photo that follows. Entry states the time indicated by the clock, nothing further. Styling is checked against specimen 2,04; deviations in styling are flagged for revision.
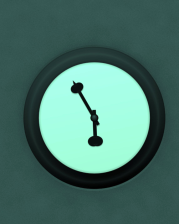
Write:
5,55
